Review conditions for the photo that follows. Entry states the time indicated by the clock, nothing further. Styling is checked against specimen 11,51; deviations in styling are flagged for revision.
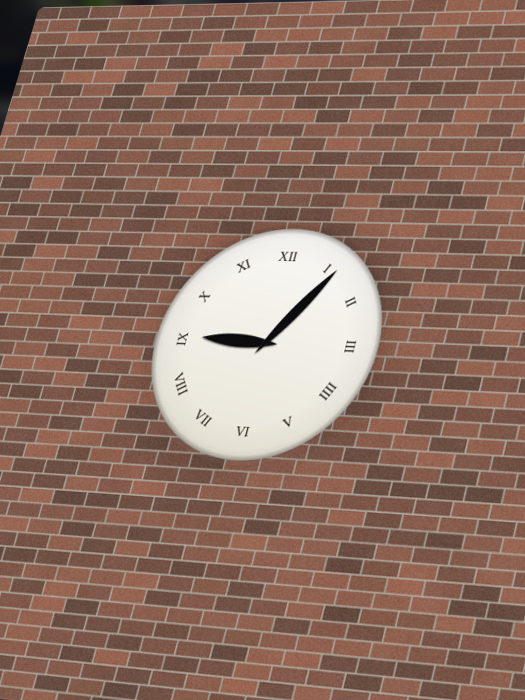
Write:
9,06
